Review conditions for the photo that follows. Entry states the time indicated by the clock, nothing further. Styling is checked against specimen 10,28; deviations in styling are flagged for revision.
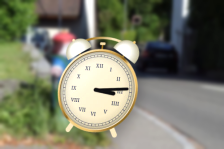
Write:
3,14
